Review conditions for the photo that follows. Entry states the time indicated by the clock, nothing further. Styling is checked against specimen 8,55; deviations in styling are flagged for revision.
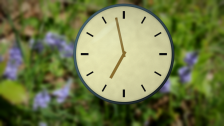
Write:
6,58
